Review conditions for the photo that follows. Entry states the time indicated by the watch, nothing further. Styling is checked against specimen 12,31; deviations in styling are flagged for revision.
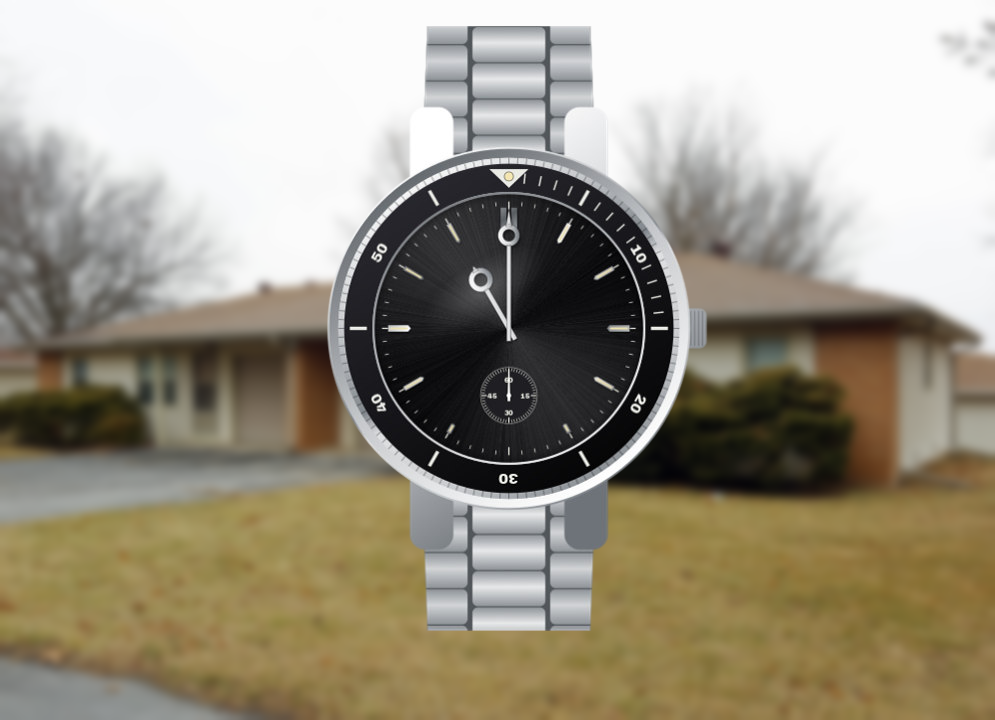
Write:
11,00
